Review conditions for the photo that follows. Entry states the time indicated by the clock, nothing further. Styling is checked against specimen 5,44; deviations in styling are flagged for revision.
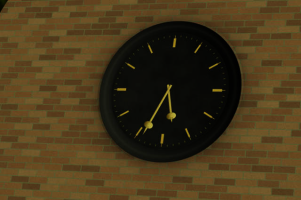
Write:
5,34
